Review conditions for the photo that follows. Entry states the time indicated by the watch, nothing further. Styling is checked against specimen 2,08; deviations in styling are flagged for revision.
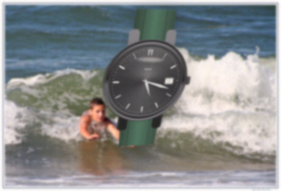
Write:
5,18
